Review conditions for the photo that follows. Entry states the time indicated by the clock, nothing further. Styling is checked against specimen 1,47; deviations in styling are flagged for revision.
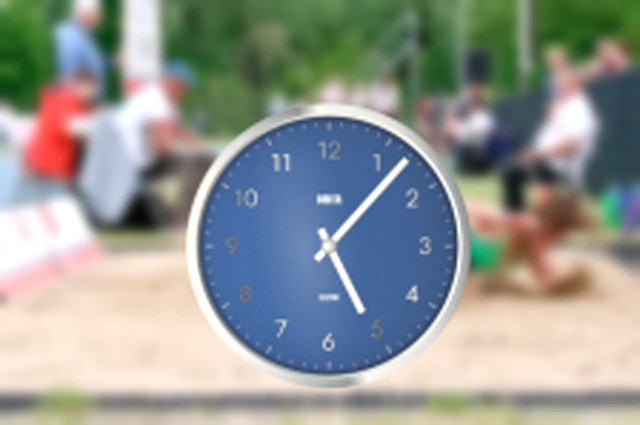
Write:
5,07
